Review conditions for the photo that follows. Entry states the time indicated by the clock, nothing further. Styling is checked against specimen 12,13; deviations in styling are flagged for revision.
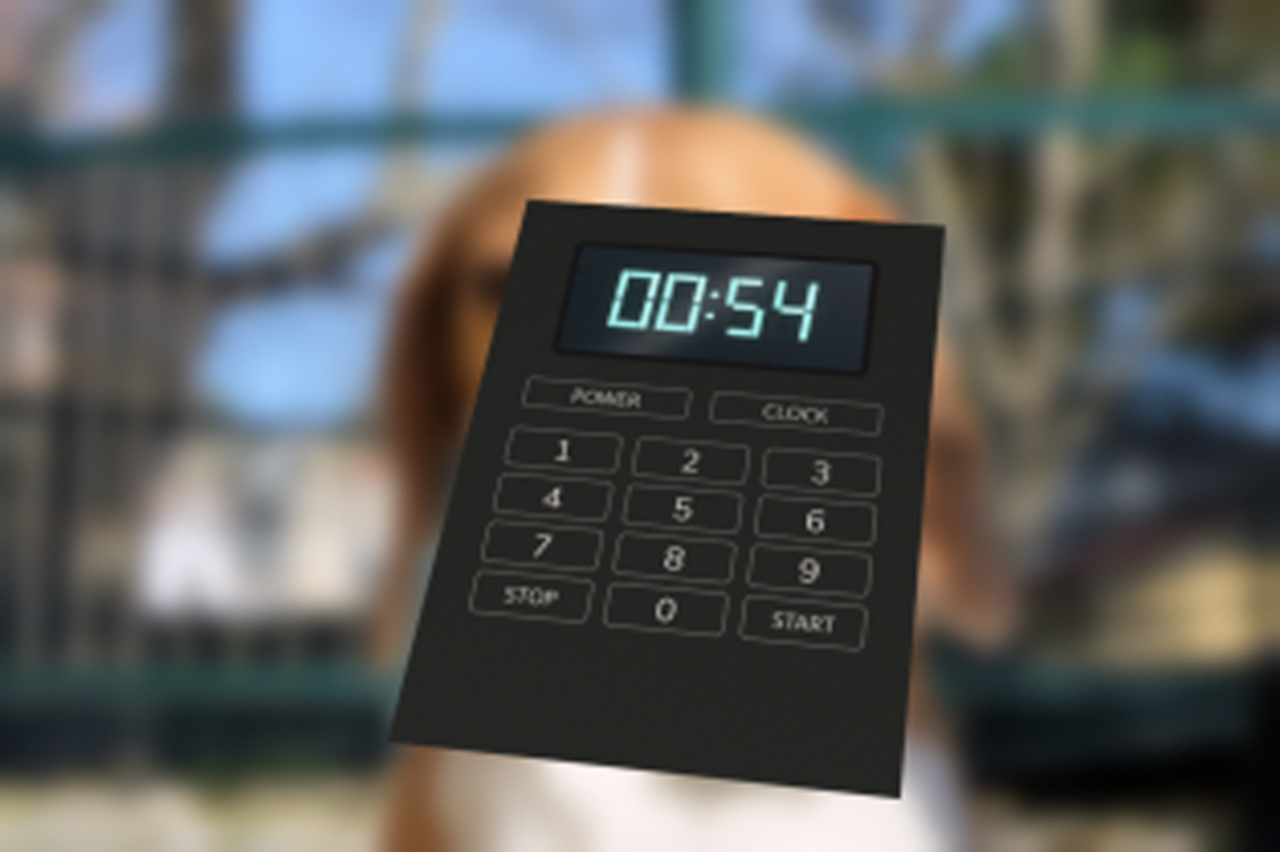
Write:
0,54
